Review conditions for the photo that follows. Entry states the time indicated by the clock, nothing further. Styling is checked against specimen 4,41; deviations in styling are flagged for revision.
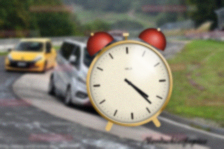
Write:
4,23
